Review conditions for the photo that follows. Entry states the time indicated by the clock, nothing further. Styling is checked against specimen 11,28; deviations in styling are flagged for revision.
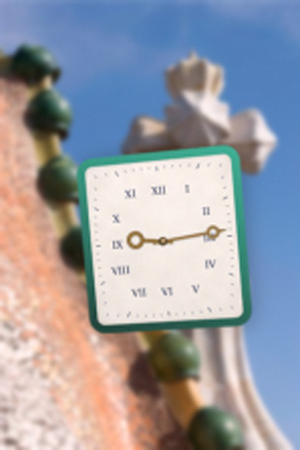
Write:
9,14
